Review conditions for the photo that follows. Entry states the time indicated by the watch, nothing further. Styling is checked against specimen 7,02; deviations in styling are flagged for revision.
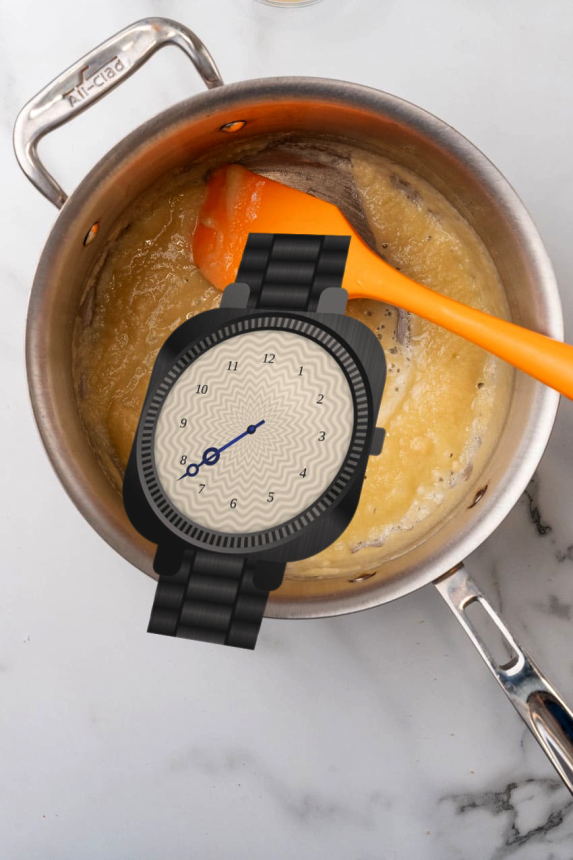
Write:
7,38
